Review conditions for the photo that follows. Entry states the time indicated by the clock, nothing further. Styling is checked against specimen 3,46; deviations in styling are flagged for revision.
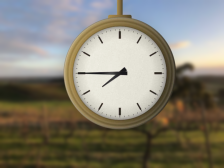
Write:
7,45
